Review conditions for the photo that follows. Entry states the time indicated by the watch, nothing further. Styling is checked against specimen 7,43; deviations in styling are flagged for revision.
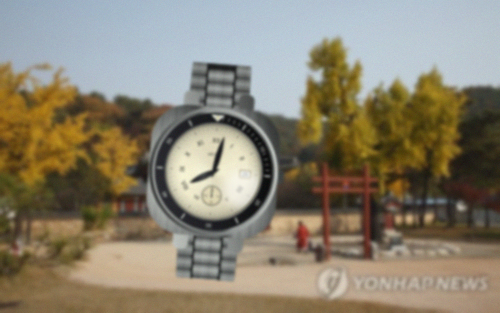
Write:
8,02
